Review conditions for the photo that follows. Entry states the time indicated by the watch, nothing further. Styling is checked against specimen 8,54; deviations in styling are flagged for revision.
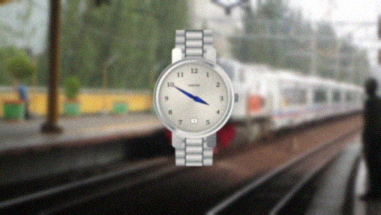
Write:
3,50
